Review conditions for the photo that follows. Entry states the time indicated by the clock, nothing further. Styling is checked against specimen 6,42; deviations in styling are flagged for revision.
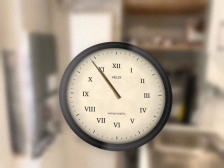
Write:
10,54
